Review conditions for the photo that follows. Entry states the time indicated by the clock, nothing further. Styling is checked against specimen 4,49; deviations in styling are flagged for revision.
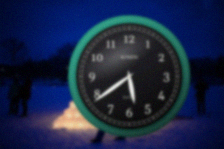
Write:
5,39
